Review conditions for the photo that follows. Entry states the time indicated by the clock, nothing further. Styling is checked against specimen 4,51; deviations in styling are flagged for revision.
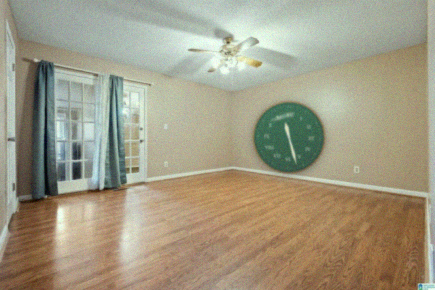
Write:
11,27
